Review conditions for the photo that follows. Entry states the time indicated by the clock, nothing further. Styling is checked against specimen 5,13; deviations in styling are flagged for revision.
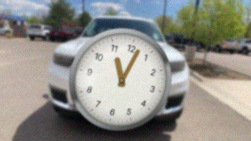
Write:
11,02
